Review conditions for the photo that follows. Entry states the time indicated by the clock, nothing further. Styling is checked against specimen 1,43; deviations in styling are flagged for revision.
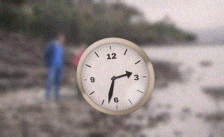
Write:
2,33
